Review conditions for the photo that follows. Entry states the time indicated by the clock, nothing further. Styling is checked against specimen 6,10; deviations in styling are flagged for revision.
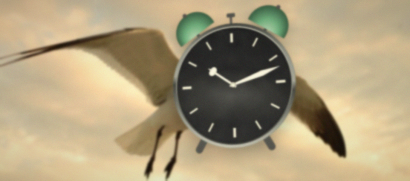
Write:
10,12
